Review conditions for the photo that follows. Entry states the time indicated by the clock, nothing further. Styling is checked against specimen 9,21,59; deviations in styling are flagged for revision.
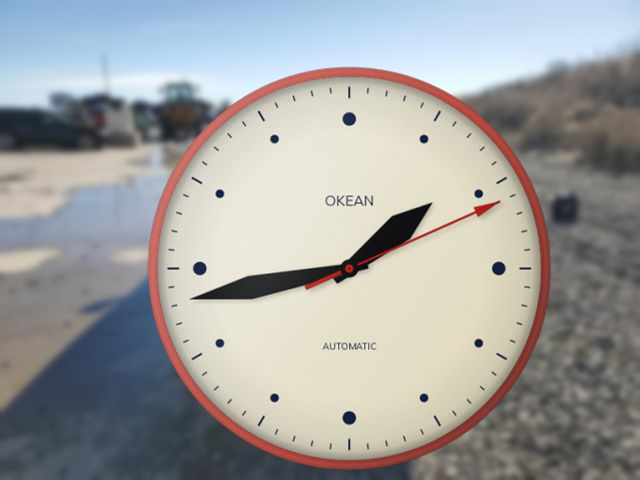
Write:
1,43,11
